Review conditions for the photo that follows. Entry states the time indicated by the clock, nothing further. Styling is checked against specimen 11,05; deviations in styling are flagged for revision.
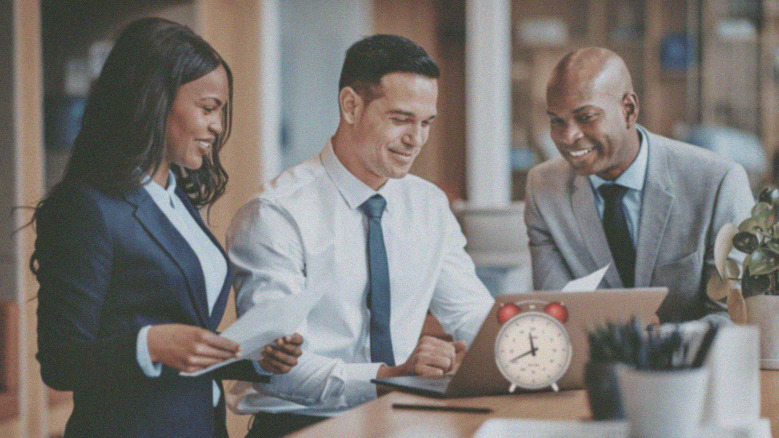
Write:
11,41
